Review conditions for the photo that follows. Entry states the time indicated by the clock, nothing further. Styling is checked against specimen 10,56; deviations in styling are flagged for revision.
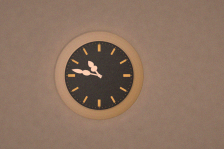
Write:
10,47
